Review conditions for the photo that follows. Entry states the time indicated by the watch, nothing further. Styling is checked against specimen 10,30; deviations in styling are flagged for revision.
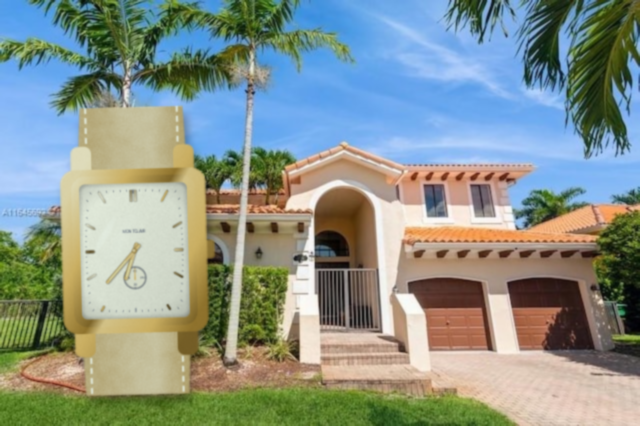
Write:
6,37
